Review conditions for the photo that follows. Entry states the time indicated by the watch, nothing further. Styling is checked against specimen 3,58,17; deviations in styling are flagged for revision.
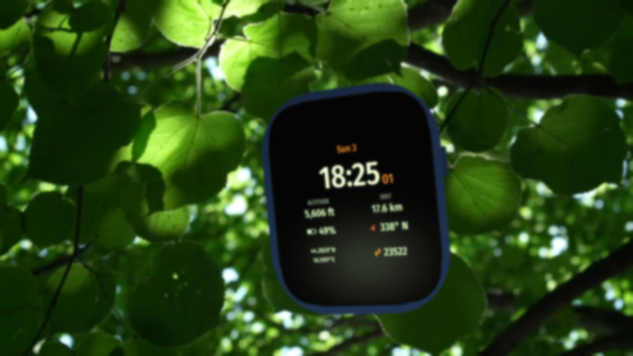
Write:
18,25,01
